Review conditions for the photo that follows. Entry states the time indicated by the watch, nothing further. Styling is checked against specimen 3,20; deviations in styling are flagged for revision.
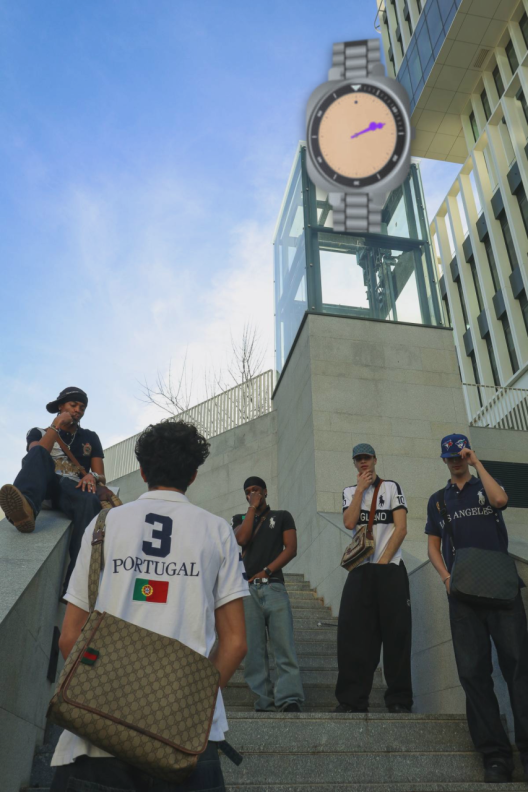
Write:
2,12
